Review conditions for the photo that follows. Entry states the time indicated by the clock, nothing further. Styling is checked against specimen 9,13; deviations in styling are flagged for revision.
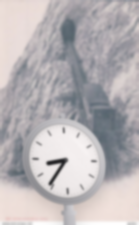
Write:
8,36
